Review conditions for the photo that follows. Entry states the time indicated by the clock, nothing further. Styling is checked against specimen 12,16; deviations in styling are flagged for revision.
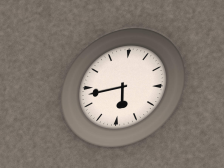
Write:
5,43
